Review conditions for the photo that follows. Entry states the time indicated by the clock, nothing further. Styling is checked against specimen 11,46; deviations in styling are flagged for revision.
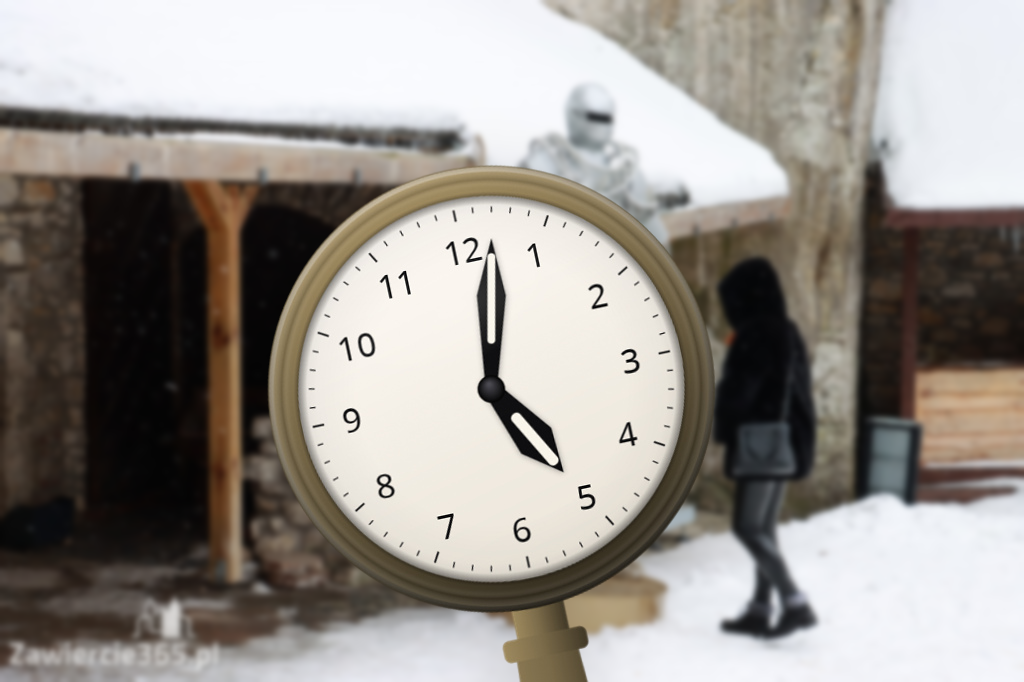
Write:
5,02
